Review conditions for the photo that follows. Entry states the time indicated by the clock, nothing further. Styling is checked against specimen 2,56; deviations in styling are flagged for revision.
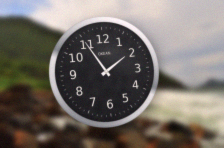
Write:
1,55
